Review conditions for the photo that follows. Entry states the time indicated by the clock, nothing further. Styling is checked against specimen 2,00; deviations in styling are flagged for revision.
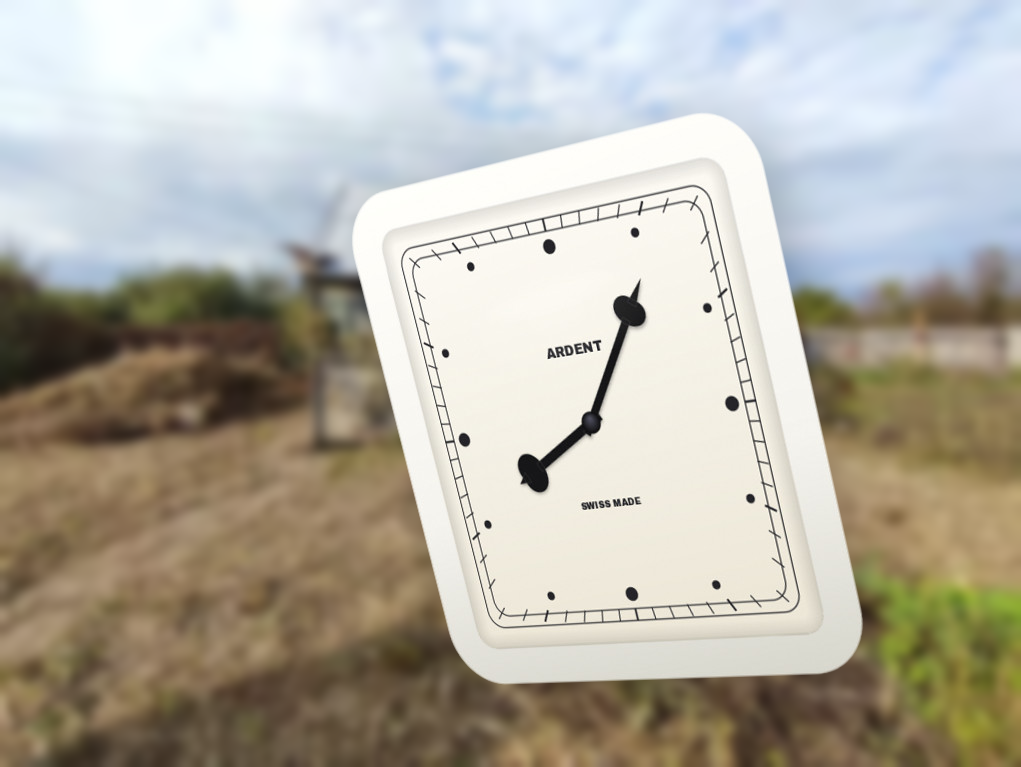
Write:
8,06
